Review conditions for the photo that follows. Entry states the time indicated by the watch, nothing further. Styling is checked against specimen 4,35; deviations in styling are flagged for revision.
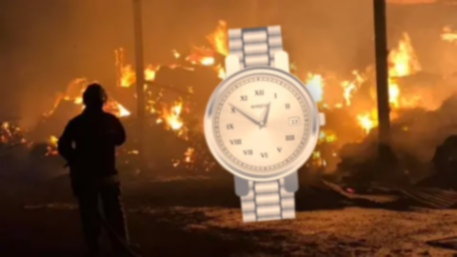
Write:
12,51
